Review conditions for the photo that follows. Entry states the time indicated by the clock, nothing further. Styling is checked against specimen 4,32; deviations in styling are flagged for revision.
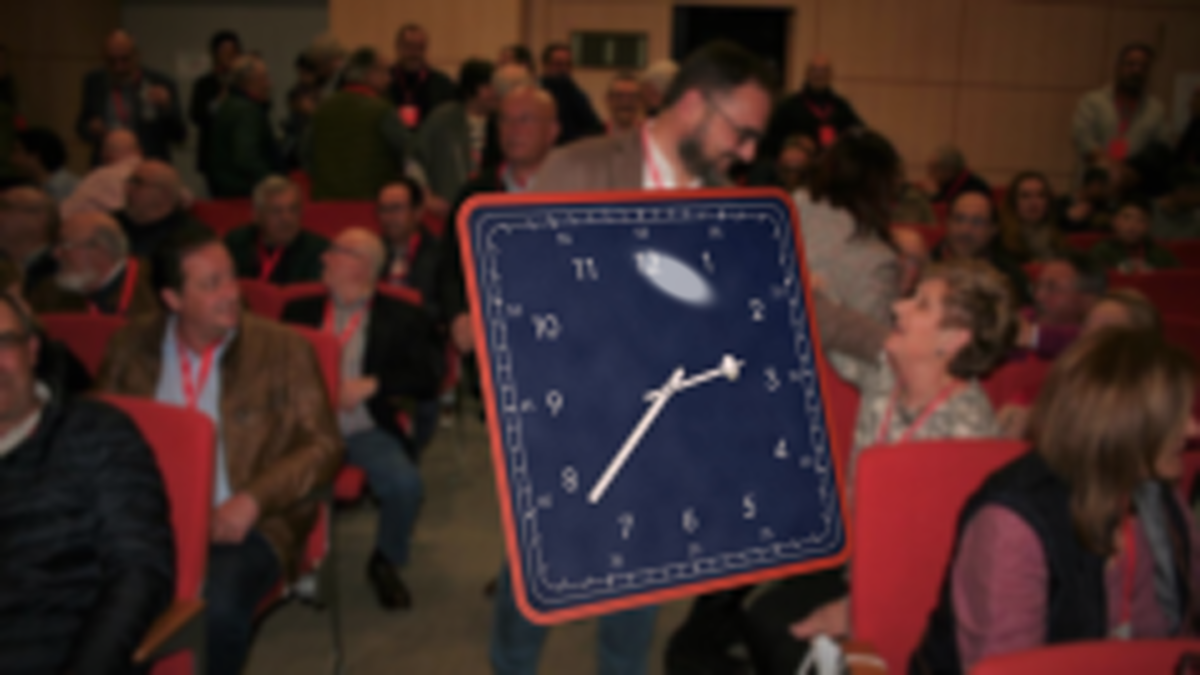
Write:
2,38
